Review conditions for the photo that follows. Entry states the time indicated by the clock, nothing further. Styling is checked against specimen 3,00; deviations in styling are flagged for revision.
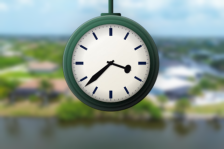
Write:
3,38
